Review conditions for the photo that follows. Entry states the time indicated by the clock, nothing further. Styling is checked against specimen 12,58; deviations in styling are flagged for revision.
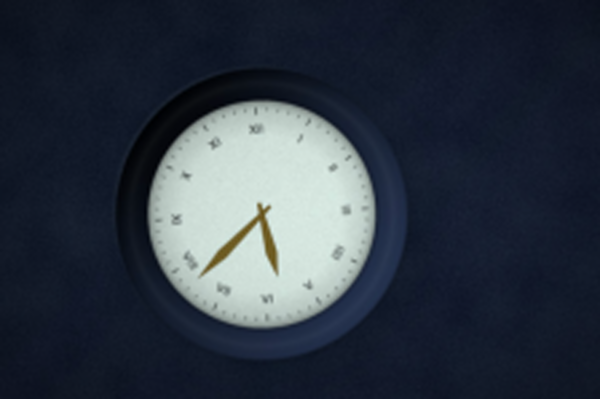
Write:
5,38
